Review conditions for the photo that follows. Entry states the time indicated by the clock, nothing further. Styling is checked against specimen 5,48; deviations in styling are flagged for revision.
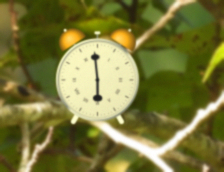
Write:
5,59
